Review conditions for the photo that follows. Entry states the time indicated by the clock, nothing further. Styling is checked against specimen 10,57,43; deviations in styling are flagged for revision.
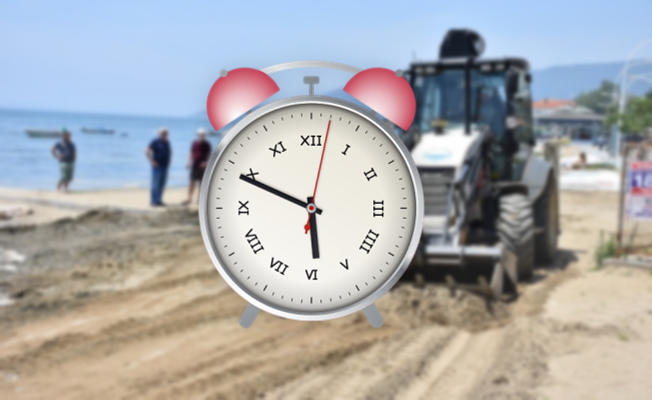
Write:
5,49,02
